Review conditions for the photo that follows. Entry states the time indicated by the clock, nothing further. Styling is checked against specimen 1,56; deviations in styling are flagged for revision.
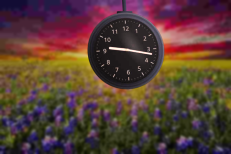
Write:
9,17
